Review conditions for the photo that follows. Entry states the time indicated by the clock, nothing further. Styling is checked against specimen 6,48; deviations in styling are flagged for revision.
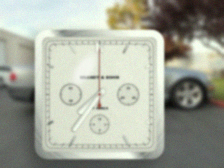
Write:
7,36
